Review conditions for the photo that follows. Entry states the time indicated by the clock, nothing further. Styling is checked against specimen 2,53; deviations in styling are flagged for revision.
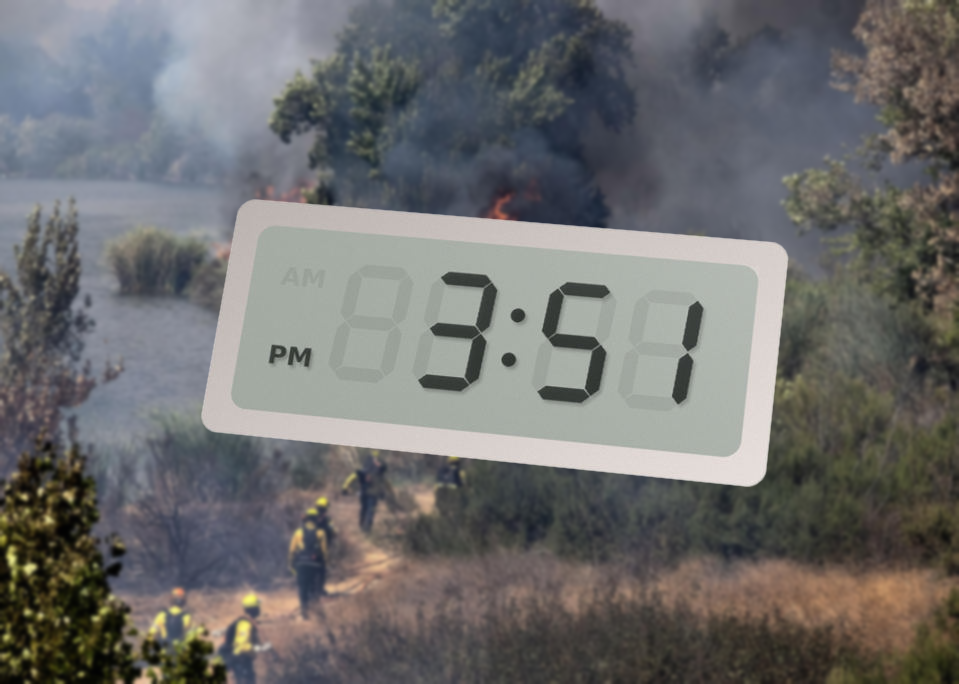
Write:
3,51
